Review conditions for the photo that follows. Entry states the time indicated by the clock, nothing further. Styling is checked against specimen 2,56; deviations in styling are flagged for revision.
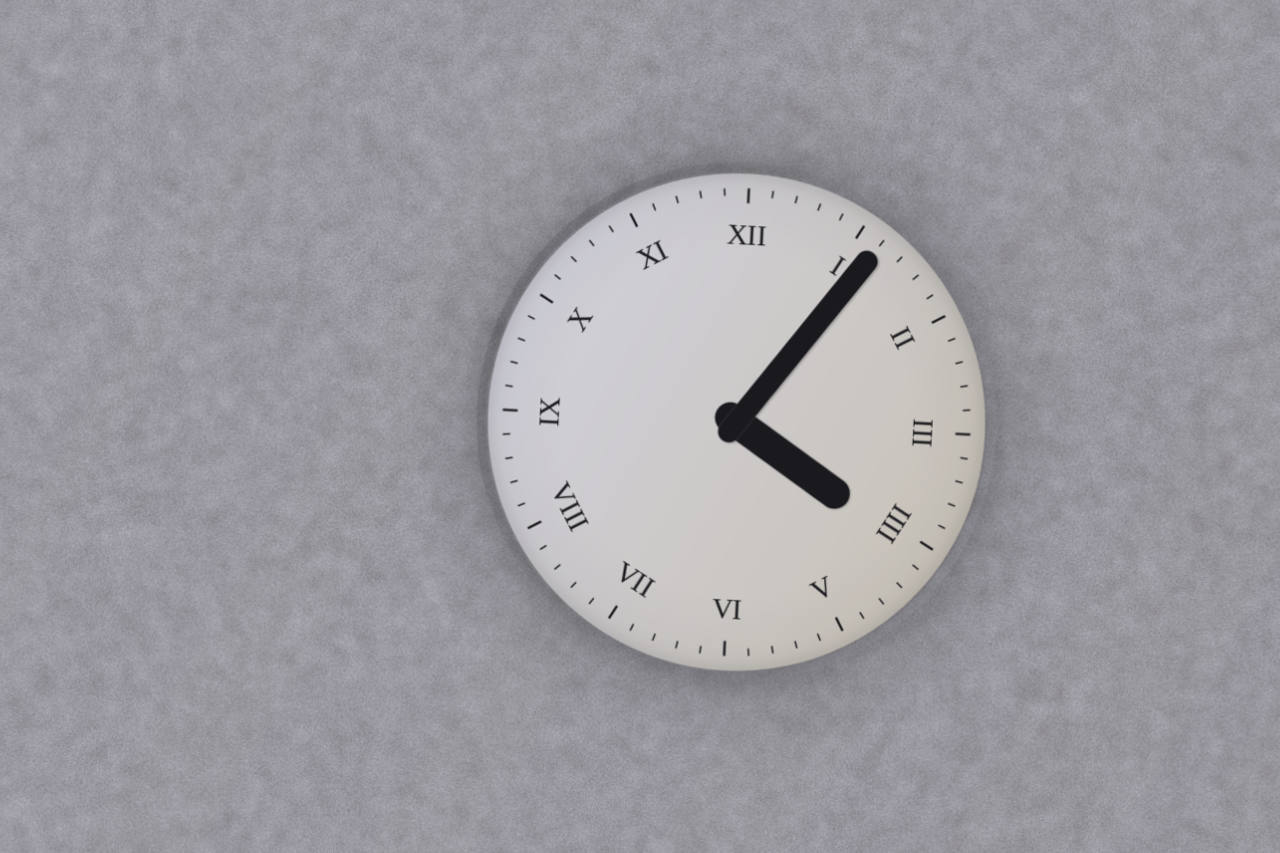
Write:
4,06
